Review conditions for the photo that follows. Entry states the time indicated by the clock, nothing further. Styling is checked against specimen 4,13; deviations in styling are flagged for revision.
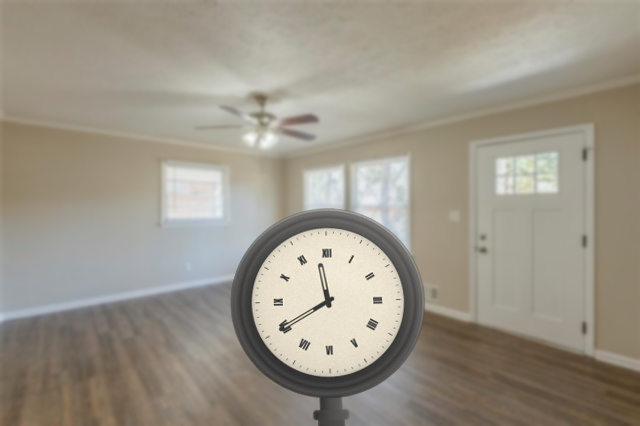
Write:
11,40
